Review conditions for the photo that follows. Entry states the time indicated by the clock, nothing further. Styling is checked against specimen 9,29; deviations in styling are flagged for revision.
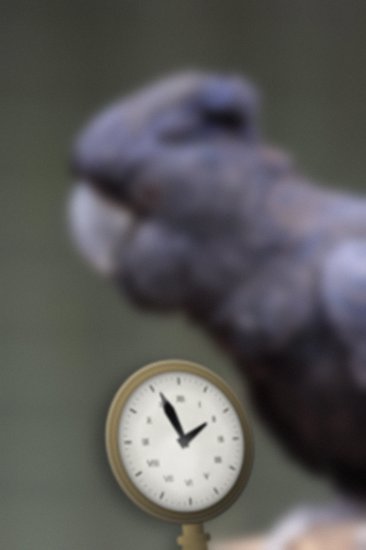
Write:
1,56
